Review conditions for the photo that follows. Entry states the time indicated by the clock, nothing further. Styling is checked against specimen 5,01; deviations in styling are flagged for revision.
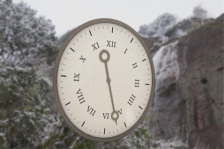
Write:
11,27
